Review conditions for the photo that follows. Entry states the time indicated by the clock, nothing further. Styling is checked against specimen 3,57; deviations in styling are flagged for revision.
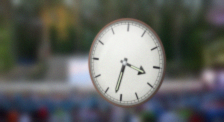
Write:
3,32
